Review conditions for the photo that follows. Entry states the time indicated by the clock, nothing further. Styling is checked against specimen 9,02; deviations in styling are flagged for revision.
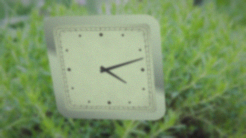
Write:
4,12
